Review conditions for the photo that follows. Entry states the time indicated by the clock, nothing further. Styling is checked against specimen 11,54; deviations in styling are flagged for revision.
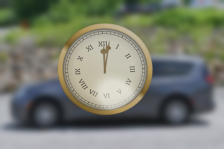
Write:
12,02
